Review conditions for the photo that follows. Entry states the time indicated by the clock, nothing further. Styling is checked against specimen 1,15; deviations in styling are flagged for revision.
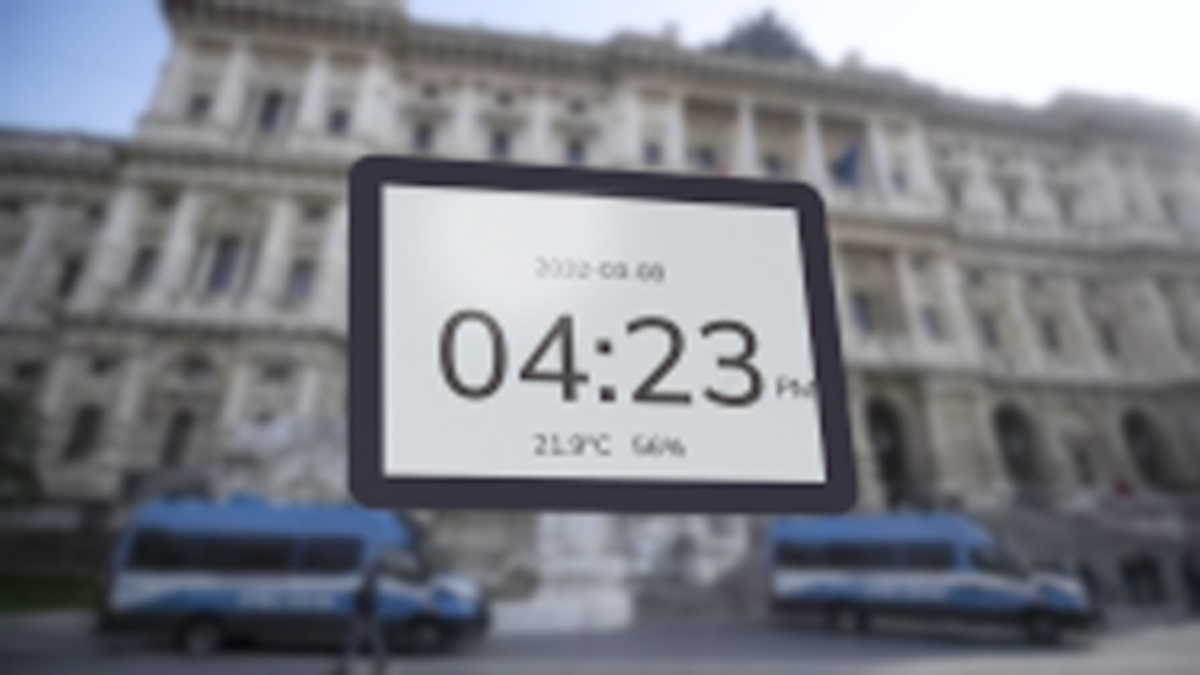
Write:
4,23
